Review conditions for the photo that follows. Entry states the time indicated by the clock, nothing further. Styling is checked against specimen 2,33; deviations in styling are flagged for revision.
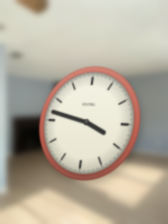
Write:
3,47
